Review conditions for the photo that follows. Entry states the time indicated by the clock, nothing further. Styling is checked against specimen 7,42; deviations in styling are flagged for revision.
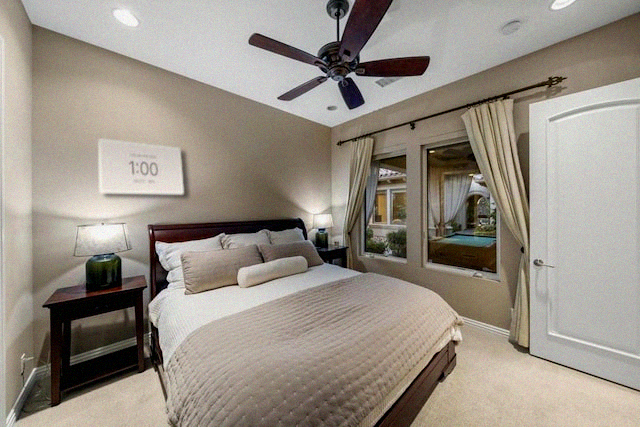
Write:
1,00
